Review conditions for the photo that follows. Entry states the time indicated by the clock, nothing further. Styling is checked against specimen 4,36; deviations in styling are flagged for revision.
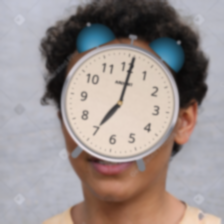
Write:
7,01
